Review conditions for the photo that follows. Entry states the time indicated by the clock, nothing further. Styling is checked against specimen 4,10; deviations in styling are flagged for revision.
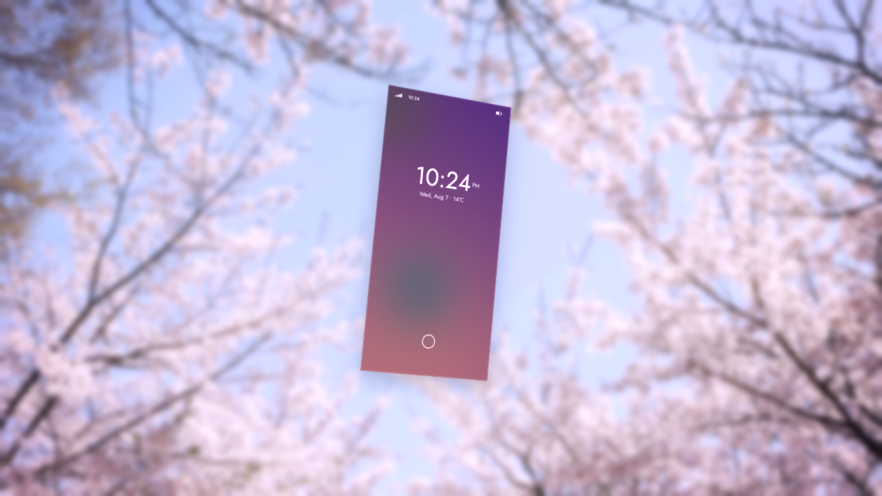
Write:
10,24
